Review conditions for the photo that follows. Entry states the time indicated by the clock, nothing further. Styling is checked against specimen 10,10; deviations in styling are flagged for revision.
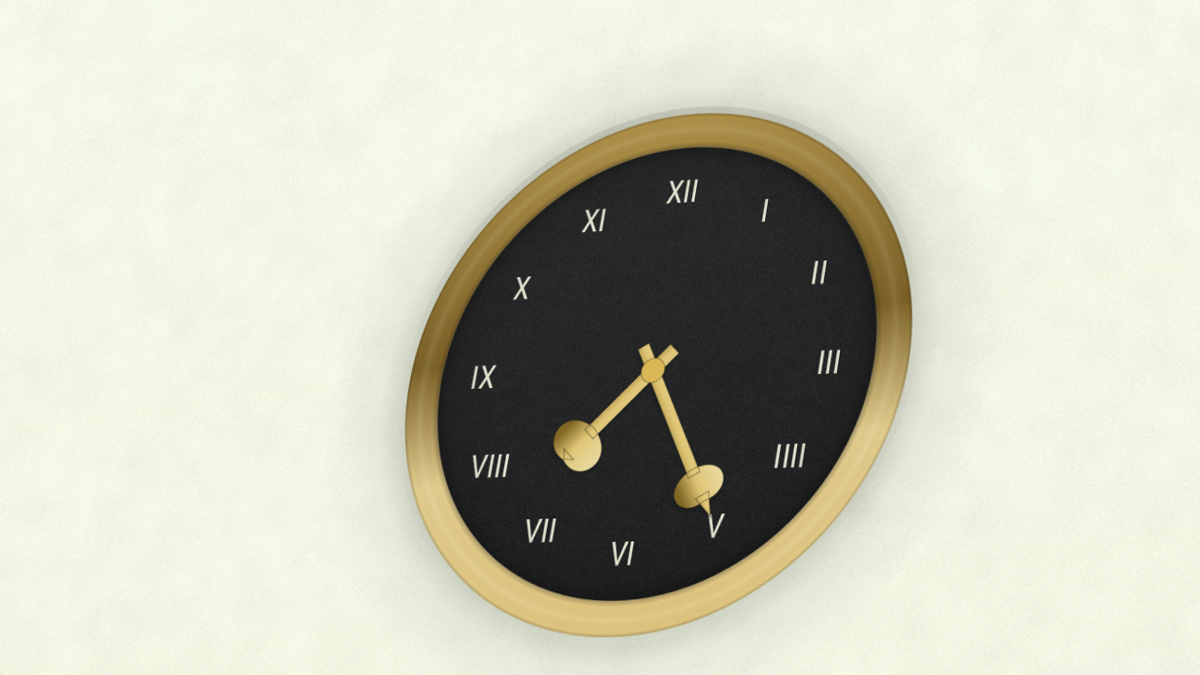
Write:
7,25
